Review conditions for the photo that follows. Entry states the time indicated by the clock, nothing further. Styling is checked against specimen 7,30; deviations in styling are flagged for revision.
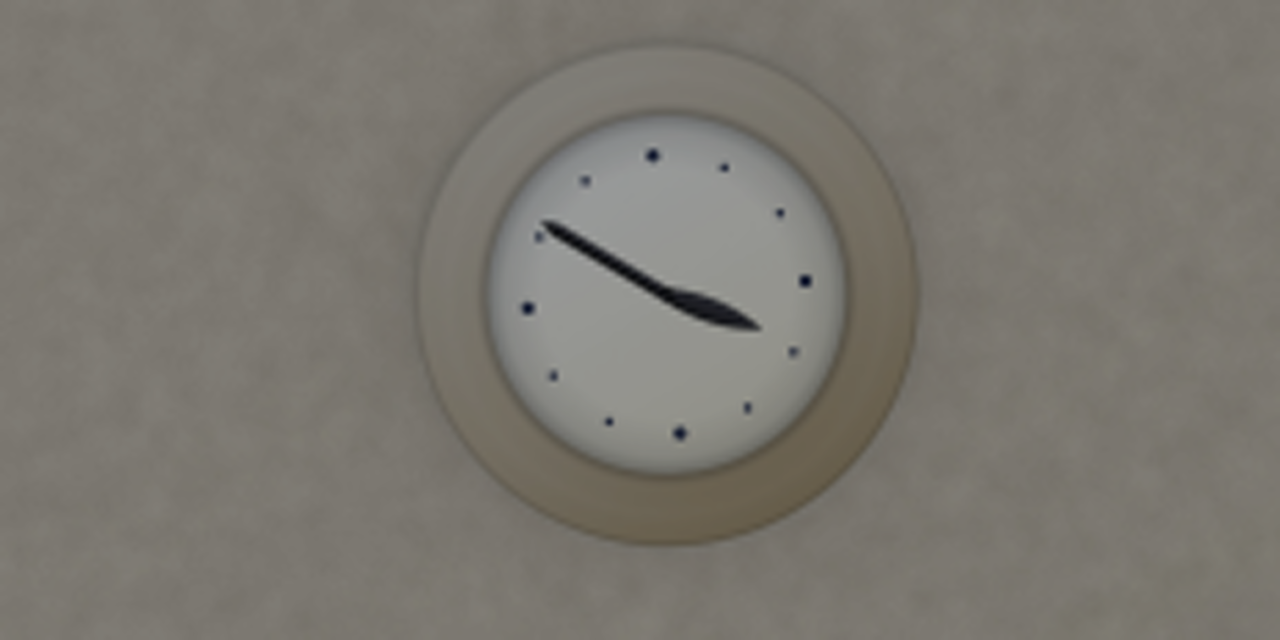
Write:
3,51
